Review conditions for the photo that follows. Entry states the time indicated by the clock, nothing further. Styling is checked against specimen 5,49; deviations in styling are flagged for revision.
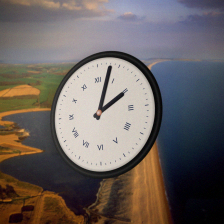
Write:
2,03
